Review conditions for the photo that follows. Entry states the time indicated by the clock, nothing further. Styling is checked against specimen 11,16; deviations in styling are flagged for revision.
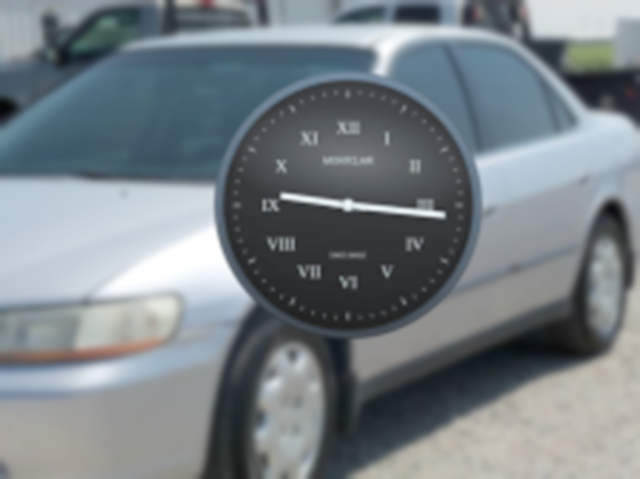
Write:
9,16
